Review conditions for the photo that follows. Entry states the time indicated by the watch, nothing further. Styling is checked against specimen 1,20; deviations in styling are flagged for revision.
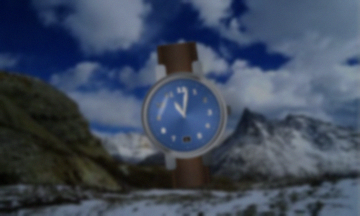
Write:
11,02
